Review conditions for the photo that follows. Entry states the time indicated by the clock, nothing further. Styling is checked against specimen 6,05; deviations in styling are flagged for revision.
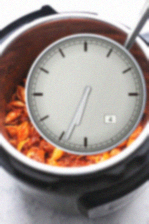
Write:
6,34
